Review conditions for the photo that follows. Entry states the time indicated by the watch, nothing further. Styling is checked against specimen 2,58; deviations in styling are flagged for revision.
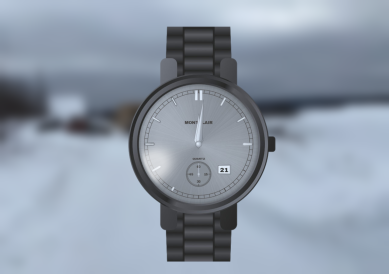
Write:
12,01
